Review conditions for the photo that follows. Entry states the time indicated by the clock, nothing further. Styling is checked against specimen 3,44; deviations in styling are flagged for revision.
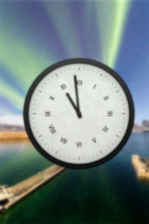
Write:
10,59
